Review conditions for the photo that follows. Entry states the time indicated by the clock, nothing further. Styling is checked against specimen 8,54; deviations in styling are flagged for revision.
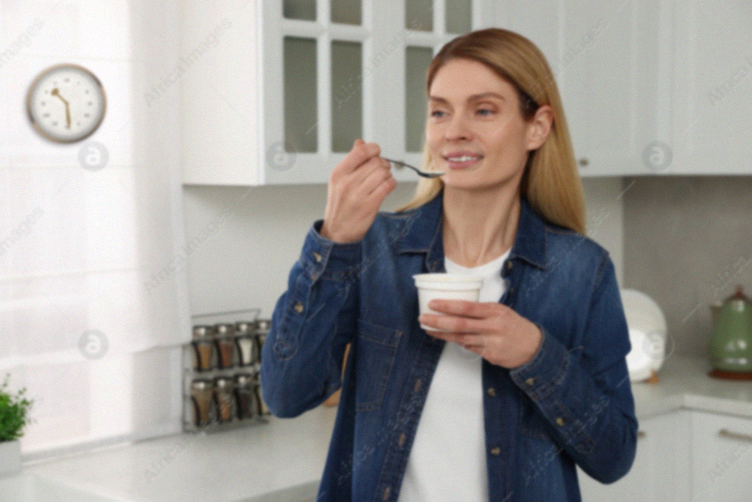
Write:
10,29
